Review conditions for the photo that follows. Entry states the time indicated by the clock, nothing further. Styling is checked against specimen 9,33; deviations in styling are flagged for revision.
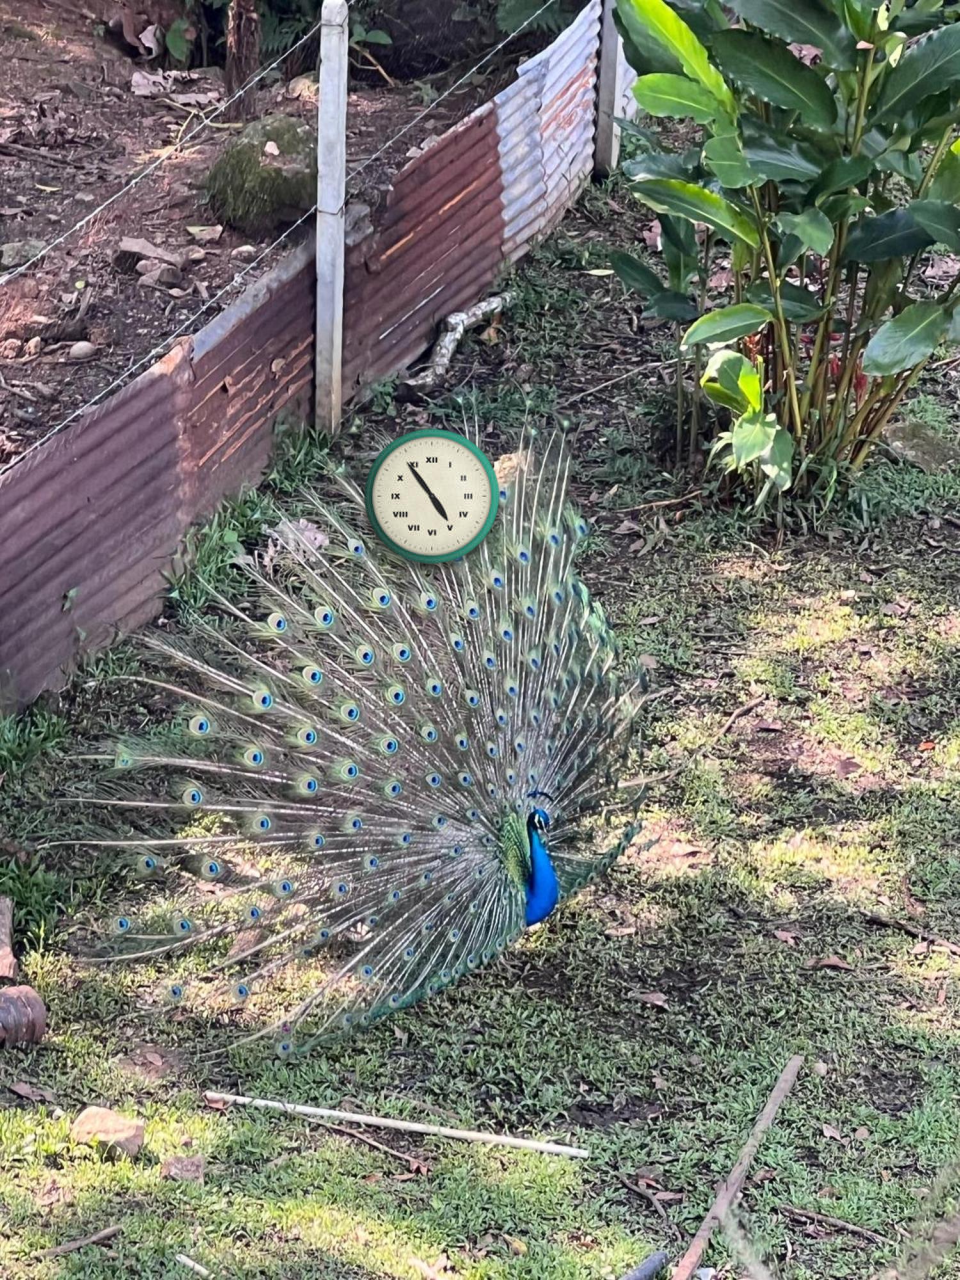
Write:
4,54
